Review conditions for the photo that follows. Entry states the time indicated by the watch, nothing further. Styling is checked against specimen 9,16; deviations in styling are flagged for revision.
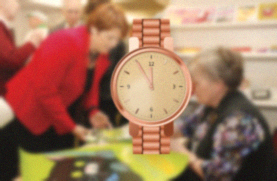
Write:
11,55
